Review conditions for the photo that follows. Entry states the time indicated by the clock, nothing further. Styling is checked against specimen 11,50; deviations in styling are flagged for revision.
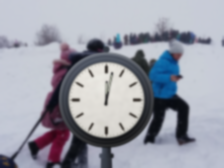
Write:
12,02
